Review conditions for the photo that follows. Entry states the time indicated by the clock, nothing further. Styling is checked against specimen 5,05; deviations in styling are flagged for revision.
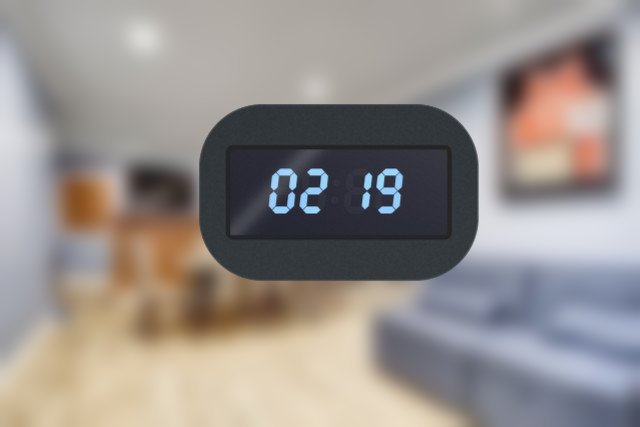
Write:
2,19
